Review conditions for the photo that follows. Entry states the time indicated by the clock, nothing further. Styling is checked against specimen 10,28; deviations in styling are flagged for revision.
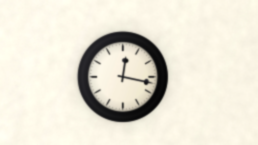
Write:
12,17
